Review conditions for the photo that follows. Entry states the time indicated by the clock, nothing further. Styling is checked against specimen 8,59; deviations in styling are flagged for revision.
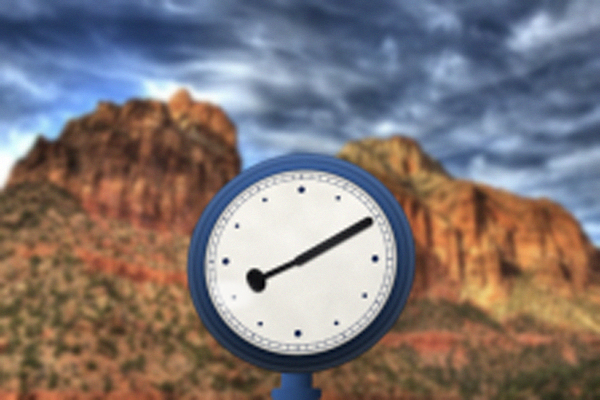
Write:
8,10
